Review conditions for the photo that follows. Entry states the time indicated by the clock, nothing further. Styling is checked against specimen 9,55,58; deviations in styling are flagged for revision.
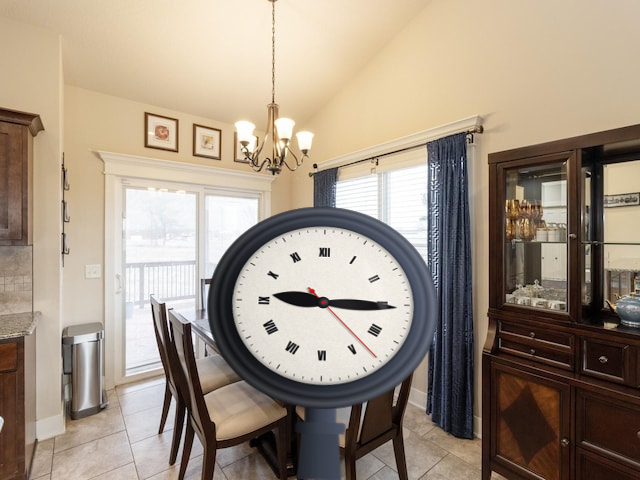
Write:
9,15,23
